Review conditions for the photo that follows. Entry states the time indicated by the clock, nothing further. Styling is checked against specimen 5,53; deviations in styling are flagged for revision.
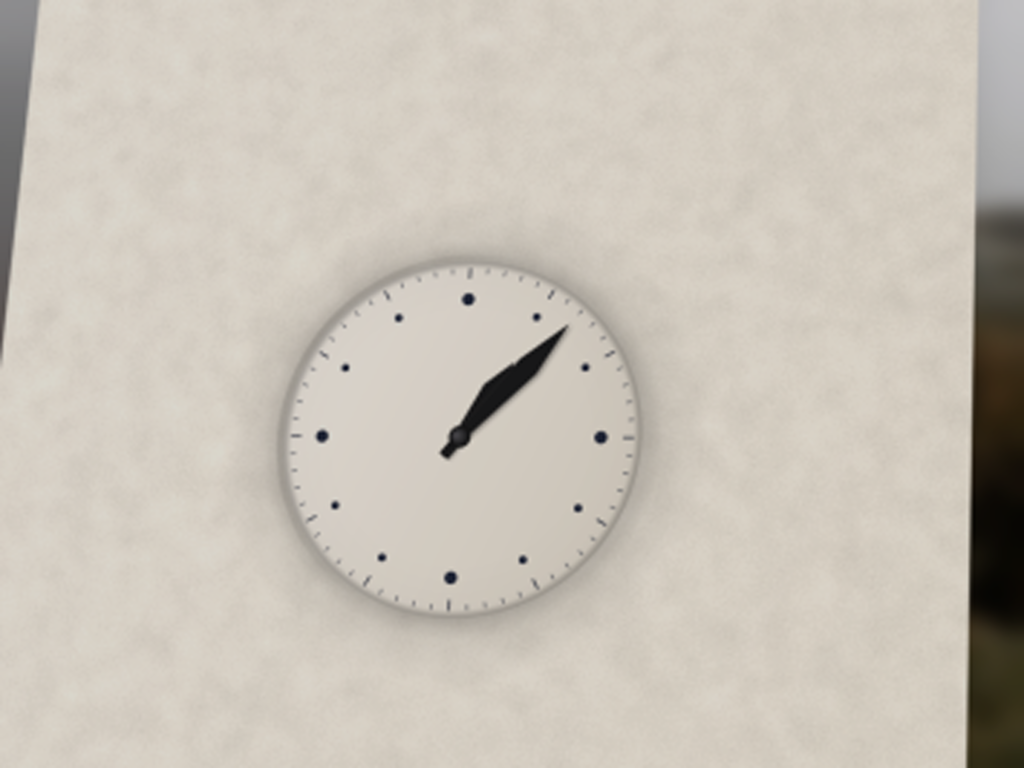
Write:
1,07
